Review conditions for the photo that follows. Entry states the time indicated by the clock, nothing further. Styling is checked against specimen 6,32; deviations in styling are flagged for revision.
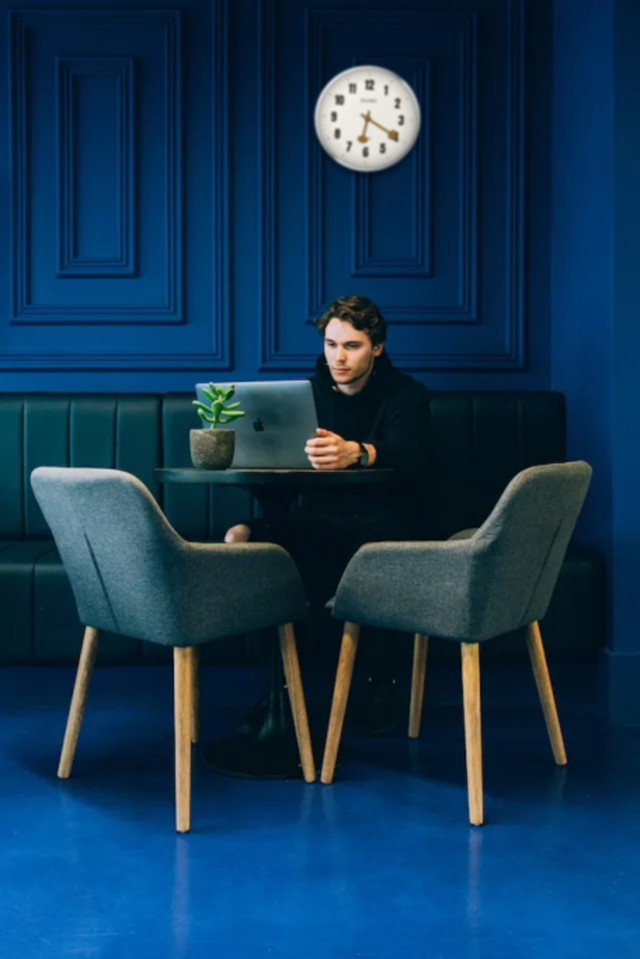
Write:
6,20
